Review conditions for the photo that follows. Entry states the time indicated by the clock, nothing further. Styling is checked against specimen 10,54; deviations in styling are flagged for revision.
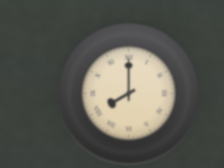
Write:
8,00
